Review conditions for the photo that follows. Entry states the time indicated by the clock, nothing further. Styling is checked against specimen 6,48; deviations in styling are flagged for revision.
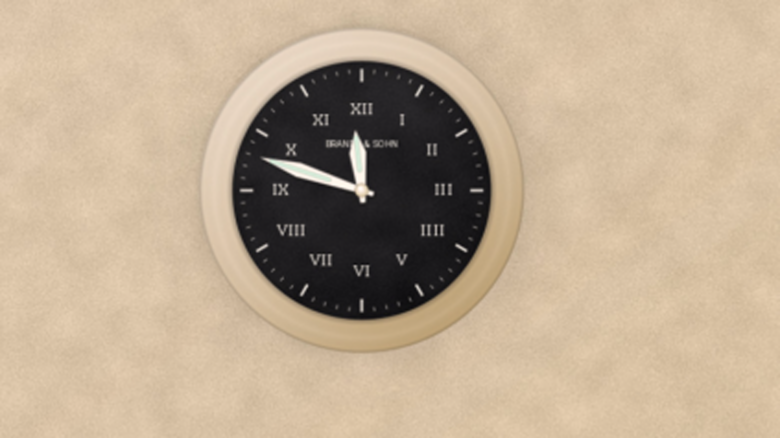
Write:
11,48
